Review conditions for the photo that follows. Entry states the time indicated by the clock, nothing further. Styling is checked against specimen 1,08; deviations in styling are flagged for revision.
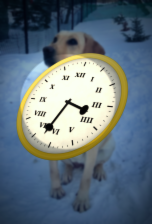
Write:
3,33
